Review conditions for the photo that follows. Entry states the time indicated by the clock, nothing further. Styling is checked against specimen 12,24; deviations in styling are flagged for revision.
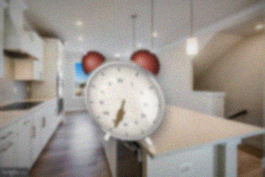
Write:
6,34
